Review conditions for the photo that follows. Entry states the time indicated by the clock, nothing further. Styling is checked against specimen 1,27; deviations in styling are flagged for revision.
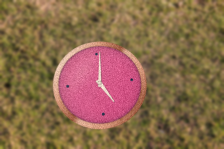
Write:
5,01
